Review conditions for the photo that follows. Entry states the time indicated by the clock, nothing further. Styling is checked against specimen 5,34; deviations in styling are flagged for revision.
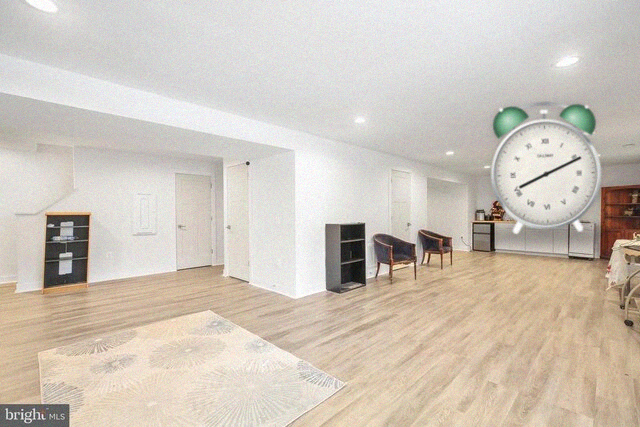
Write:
8,11
